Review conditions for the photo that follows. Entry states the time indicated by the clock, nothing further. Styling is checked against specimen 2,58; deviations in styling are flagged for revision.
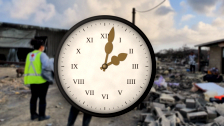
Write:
2,02
